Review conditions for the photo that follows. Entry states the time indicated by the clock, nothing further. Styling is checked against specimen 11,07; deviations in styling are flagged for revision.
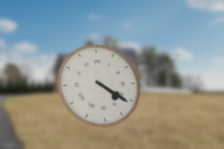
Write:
4,21
